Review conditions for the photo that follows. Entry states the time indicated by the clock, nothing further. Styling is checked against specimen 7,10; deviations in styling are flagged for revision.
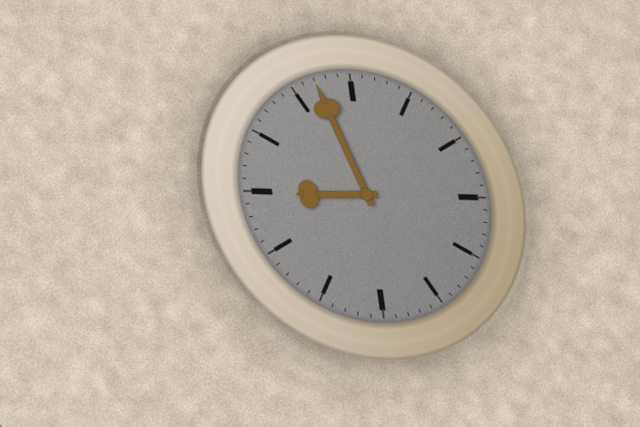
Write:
8,57
